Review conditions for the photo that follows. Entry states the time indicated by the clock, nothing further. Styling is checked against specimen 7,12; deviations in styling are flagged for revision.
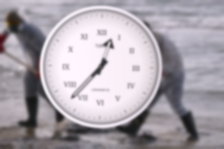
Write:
12,37
